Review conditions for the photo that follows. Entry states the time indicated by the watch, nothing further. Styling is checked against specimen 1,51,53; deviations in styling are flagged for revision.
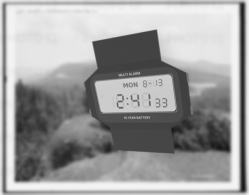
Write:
2,41,33
